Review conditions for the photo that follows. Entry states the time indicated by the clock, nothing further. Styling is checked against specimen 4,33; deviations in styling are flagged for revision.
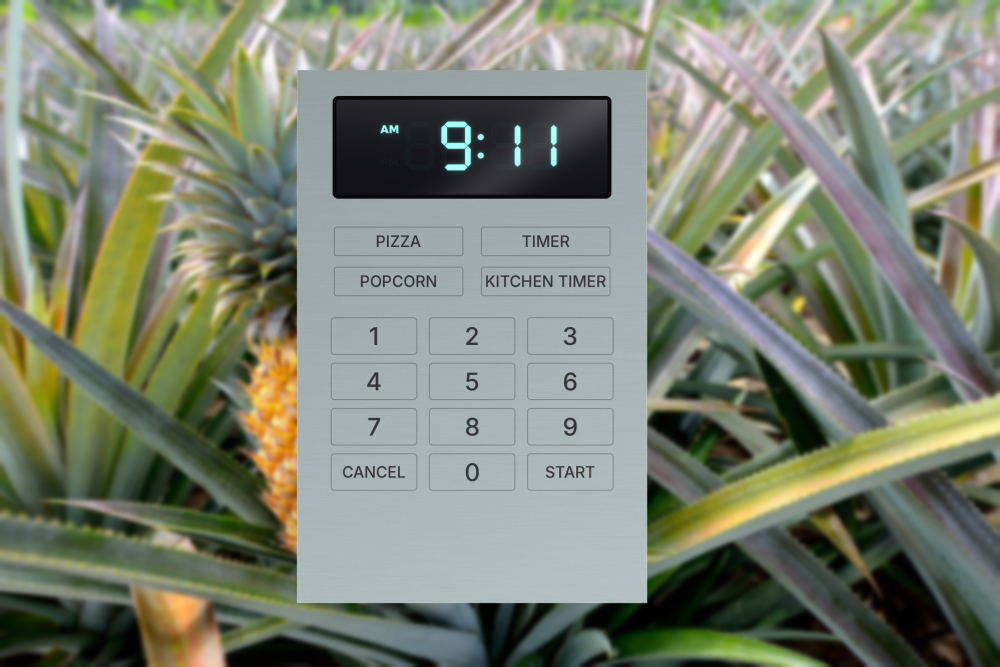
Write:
9,11
